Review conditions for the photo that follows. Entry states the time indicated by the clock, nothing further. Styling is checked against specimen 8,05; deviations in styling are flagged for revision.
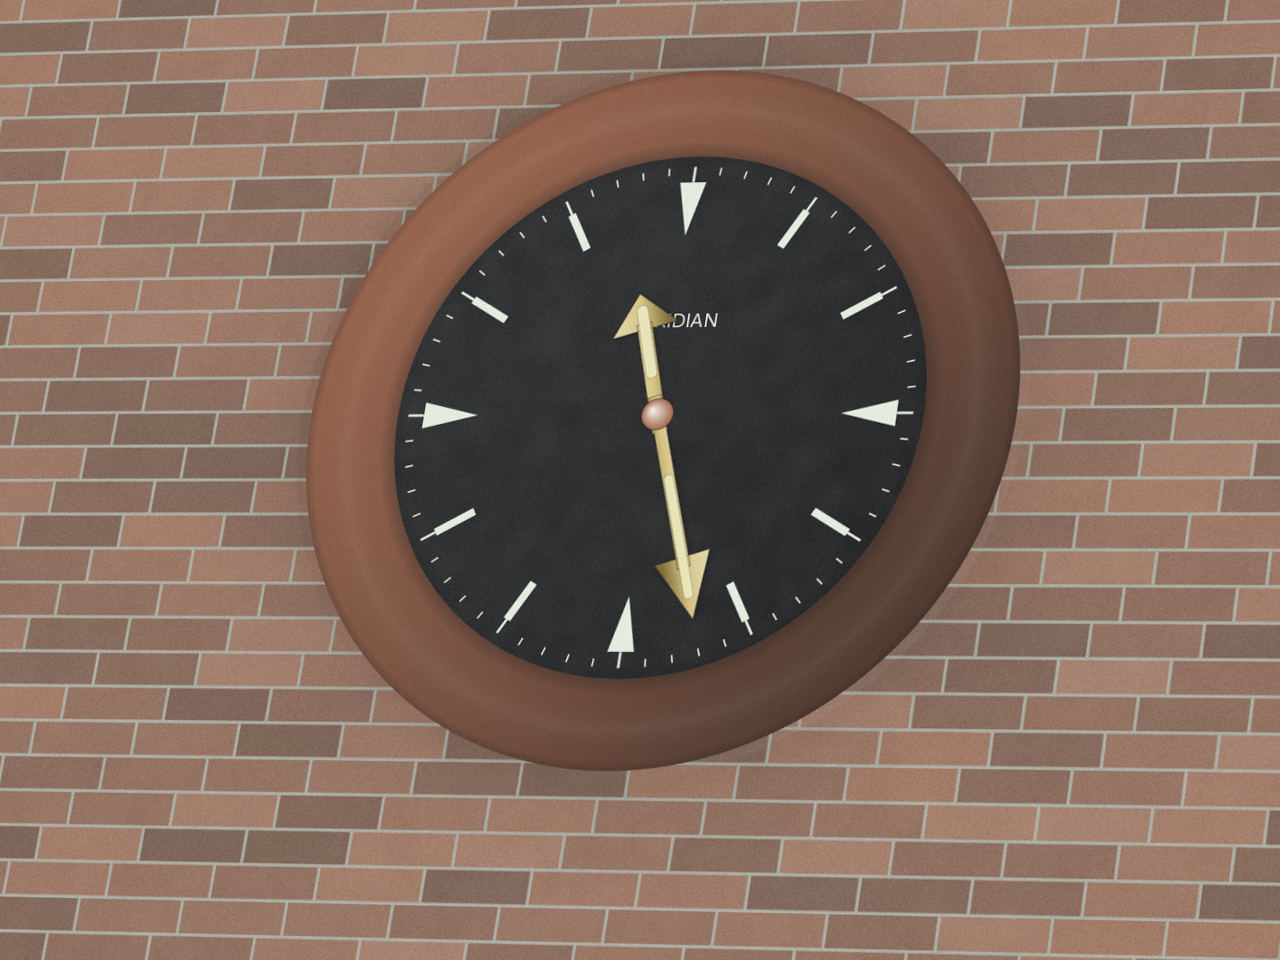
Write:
11,27
